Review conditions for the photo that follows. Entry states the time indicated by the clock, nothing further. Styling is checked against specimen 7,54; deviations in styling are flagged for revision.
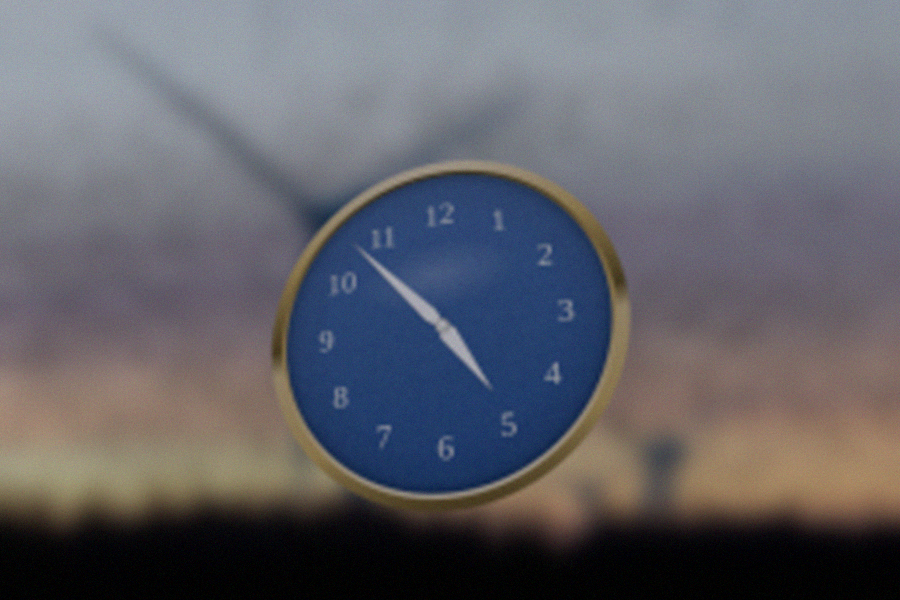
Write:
4,53
